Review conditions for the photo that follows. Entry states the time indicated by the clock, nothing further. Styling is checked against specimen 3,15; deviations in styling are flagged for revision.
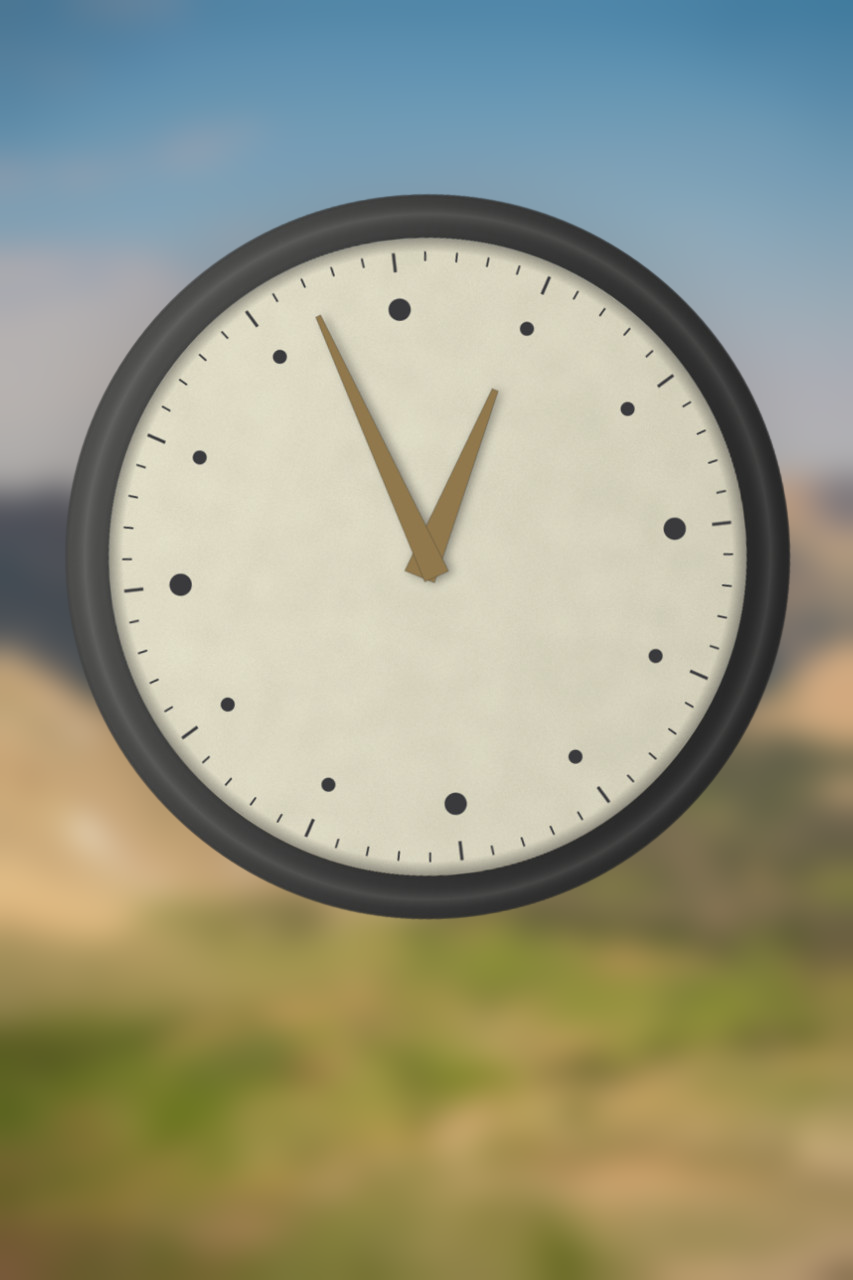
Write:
12,57
